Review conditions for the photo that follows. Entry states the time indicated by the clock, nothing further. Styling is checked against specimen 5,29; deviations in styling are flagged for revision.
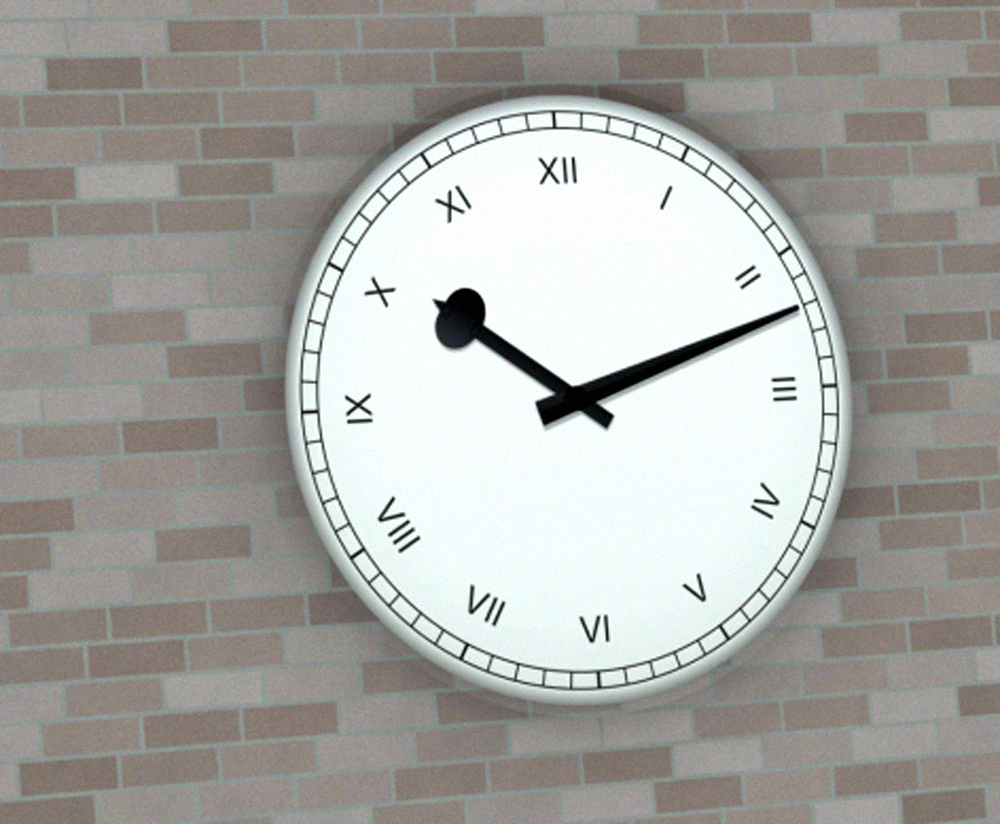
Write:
10,12
